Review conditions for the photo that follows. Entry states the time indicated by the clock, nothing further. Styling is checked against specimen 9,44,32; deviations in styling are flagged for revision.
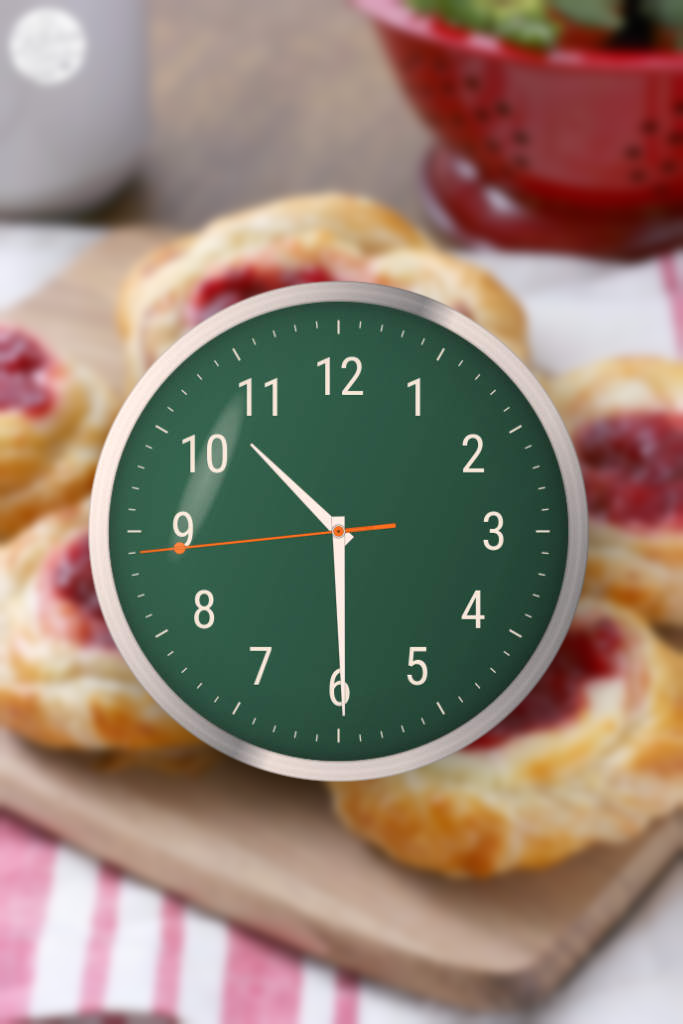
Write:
10,29,44
